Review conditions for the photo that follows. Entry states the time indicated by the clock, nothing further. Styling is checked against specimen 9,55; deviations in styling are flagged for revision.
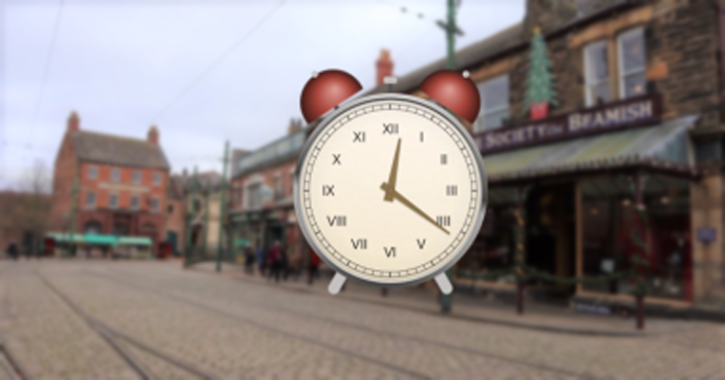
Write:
12,21
